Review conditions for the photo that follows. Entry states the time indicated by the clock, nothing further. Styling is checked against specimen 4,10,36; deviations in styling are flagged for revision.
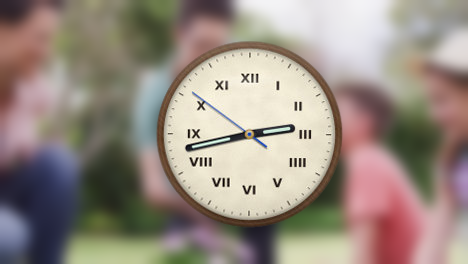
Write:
2,42,51
